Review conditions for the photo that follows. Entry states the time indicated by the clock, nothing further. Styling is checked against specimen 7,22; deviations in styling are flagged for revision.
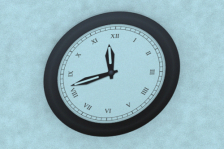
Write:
11,42
